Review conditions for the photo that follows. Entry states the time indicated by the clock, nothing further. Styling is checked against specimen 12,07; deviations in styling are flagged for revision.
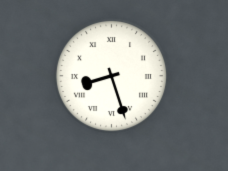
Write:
8,27
